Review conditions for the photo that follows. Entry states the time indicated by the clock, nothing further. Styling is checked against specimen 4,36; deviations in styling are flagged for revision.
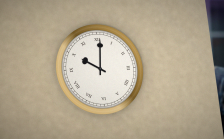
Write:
10,01
